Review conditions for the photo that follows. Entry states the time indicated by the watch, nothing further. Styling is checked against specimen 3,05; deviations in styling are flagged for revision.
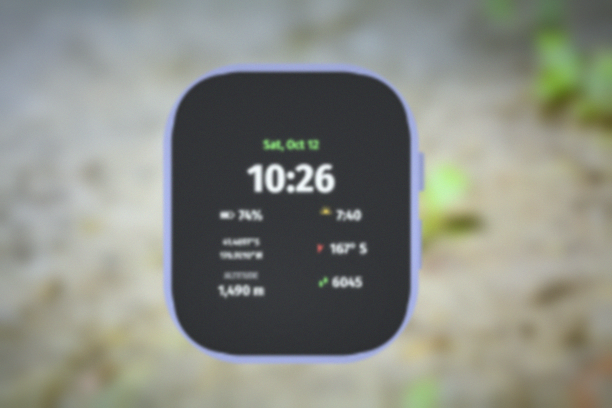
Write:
10,26
